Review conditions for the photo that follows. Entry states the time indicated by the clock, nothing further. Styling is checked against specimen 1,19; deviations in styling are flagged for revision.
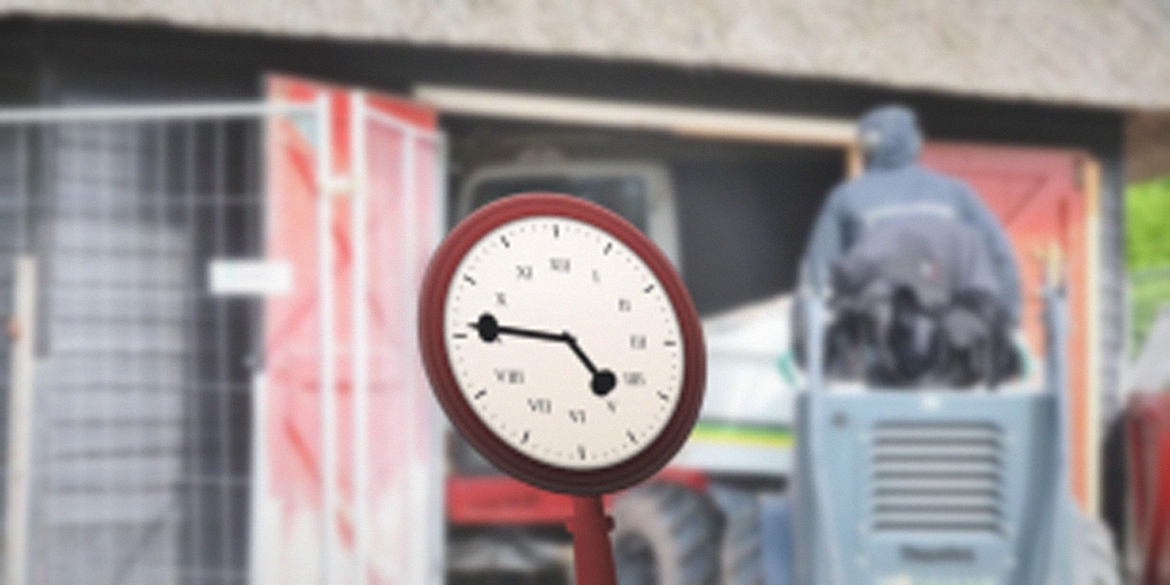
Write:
4,46
